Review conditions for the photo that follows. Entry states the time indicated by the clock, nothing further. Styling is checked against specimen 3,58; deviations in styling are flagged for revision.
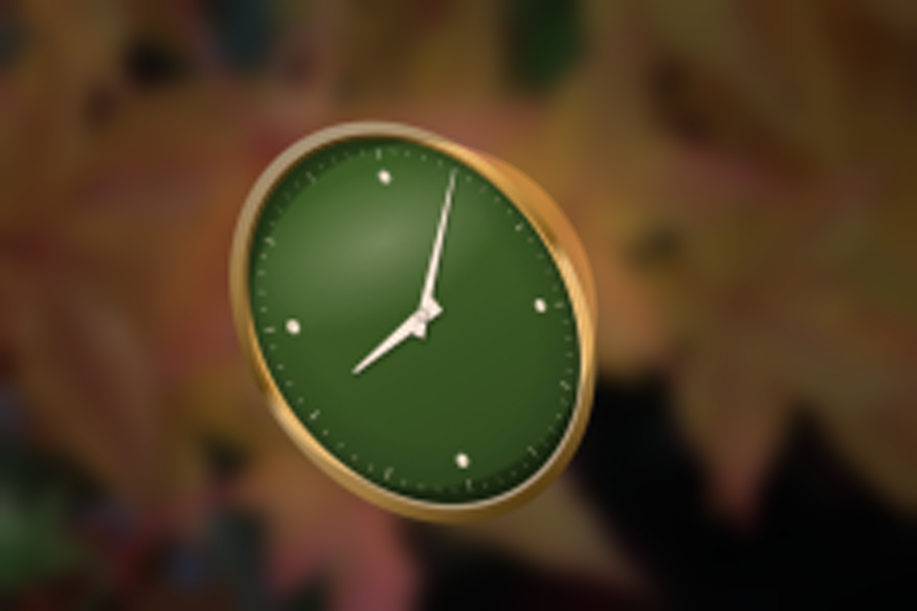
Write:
8,05
